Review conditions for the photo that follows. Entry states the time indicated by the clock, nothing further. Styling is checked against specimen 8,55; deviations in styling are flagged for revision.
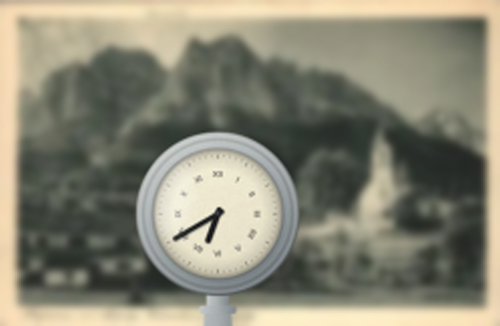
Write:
6,40
